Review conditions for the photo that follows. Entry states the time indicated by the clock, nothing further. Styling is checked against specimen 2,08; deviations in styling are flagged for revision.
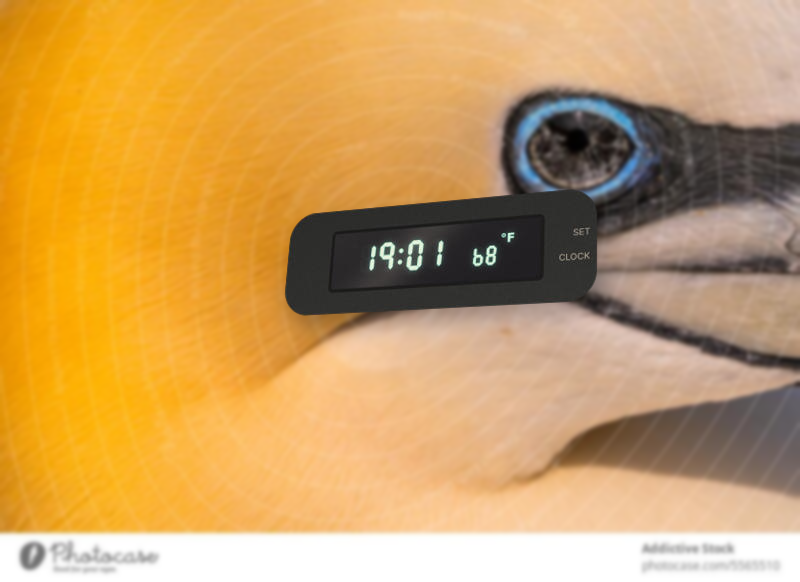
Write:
19,01
